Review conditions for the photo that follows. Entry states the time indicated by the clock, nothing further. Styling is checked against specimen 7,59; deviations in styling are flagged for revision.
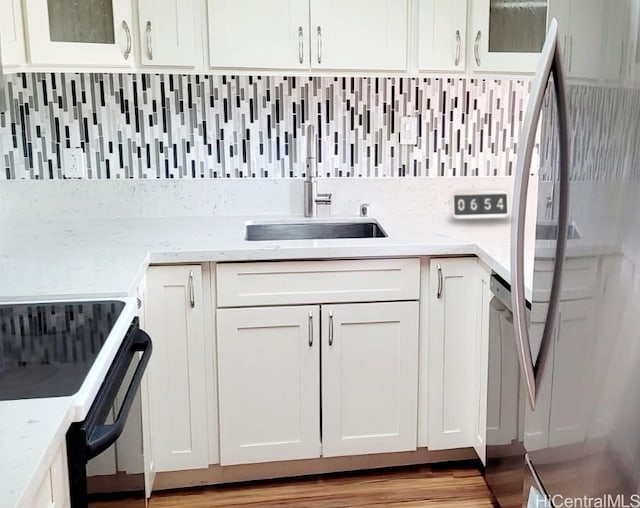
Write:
6,54
